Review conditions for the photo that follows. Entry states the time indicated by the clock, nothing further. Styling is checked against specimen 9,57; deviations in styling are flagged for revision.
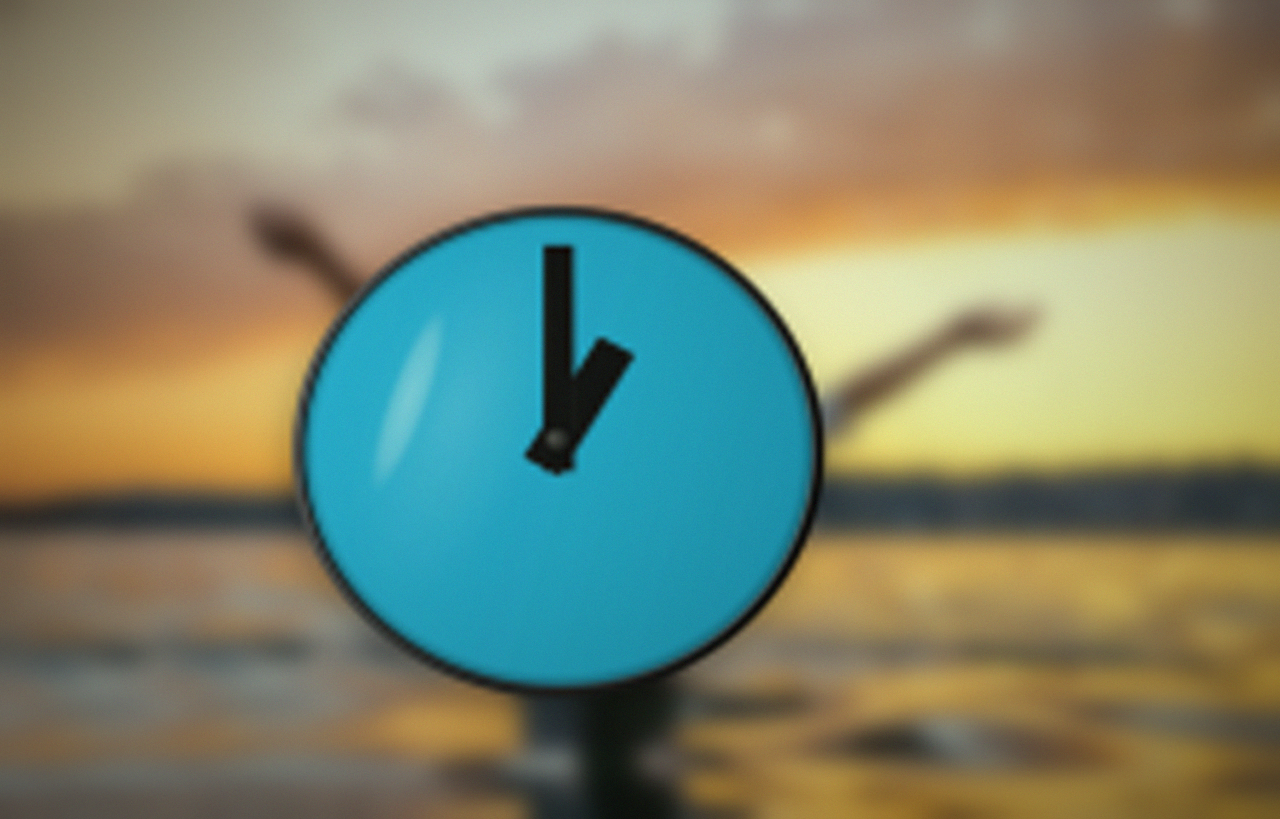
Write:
1,00
